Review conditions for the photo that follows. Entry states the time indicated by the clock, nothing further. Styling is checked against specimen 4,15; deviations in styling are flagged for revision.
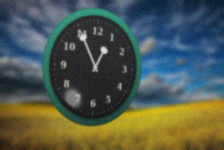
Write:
12,55
